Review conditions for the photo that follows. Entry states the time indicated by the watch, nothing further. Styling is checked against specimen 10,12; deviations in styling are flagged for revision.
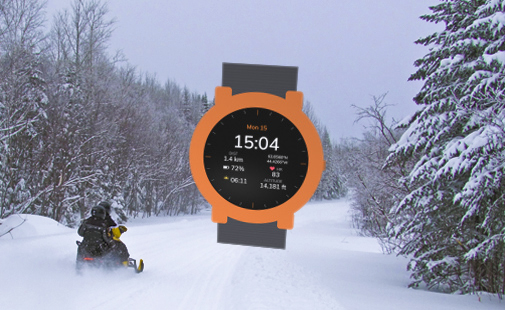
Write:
15,04
